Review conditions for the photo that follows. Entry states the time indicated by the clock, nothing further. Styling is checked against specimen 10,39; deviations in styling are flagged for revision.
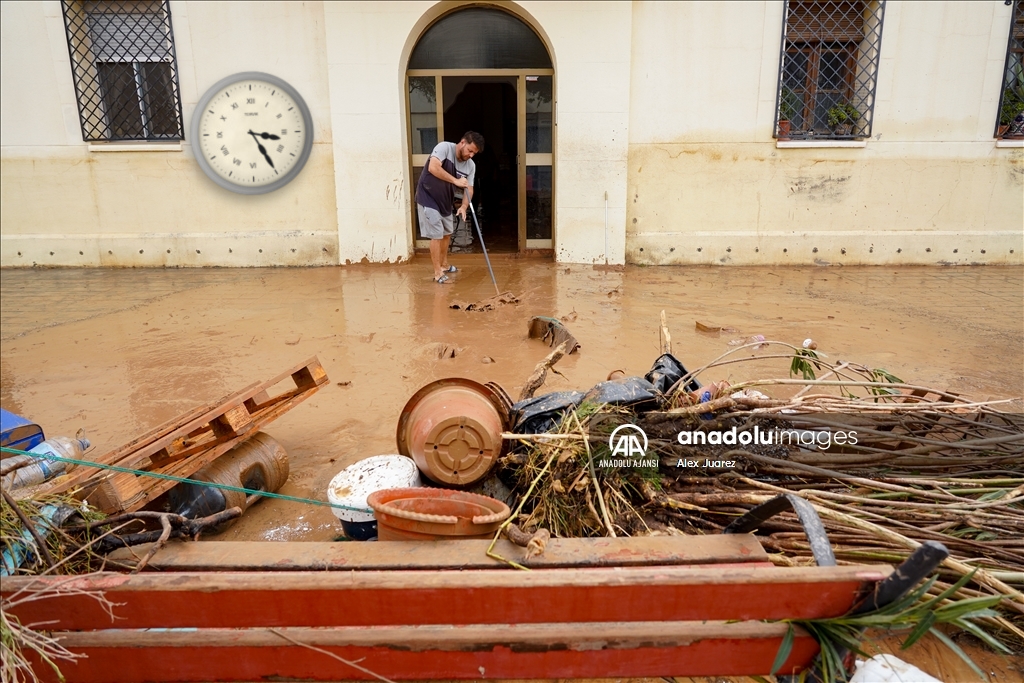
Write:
3,25
